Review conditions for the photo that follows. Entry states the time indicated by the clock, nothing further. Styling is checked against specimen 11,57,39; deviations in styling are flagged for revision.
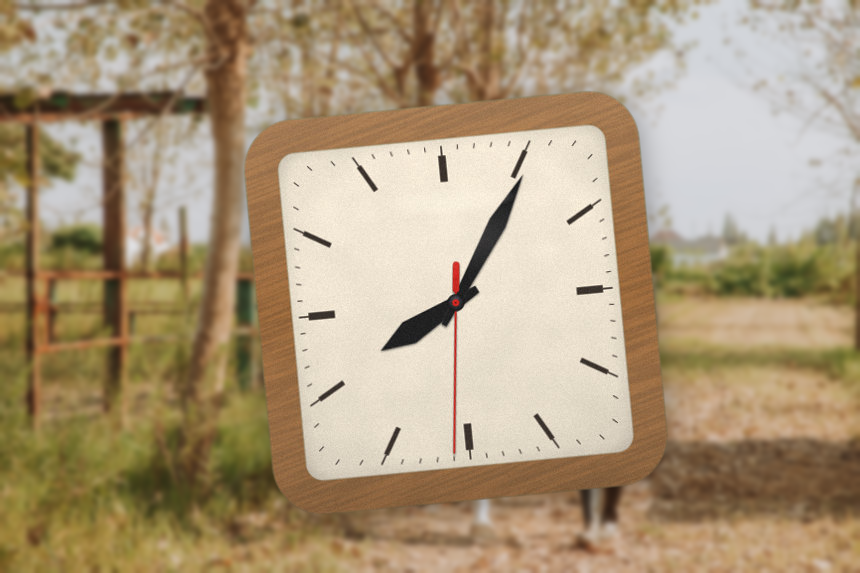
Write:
8,05,31
